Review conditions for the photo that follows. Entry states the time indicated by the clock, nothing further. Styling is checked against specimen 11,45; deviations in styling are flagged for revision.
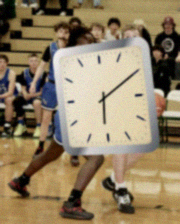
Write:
6,10
